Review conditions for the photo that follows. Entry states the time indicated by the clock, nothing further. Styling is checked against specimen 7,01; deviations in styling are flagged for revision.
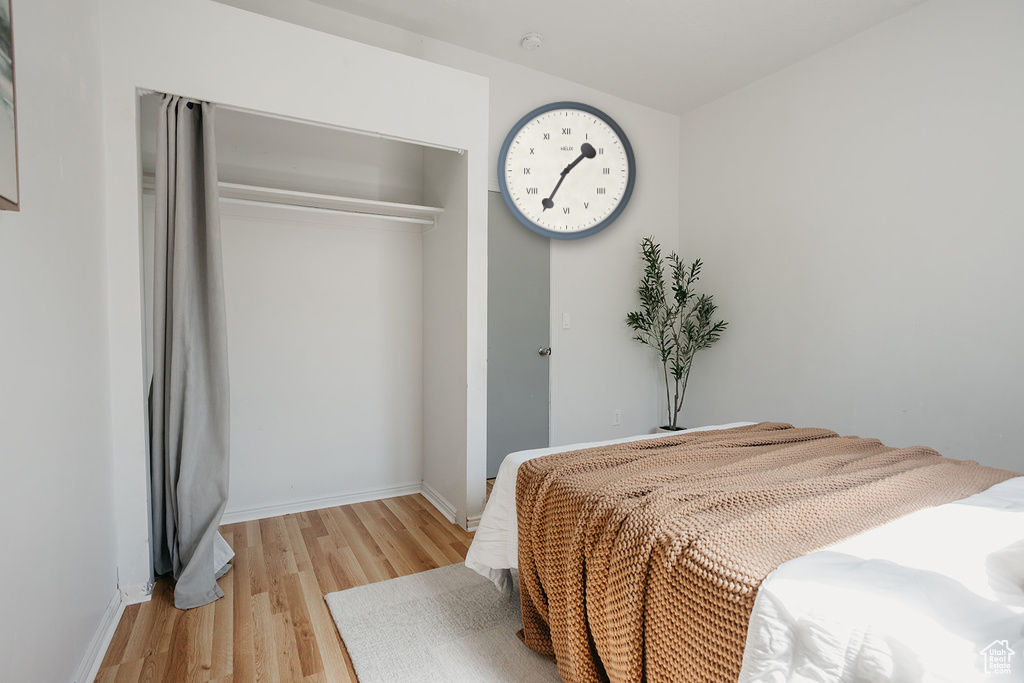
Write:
1,35
